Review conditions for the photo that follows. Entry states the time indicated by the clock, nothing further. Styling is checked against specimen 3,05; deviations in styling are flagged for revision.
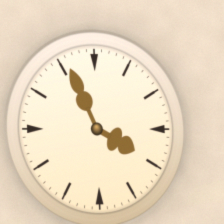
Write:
3,56
